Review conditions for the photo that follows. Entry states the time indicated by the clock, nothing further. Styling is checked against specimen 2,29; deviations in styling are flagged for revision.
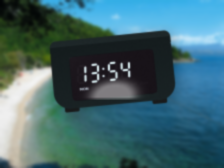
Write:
13,54
